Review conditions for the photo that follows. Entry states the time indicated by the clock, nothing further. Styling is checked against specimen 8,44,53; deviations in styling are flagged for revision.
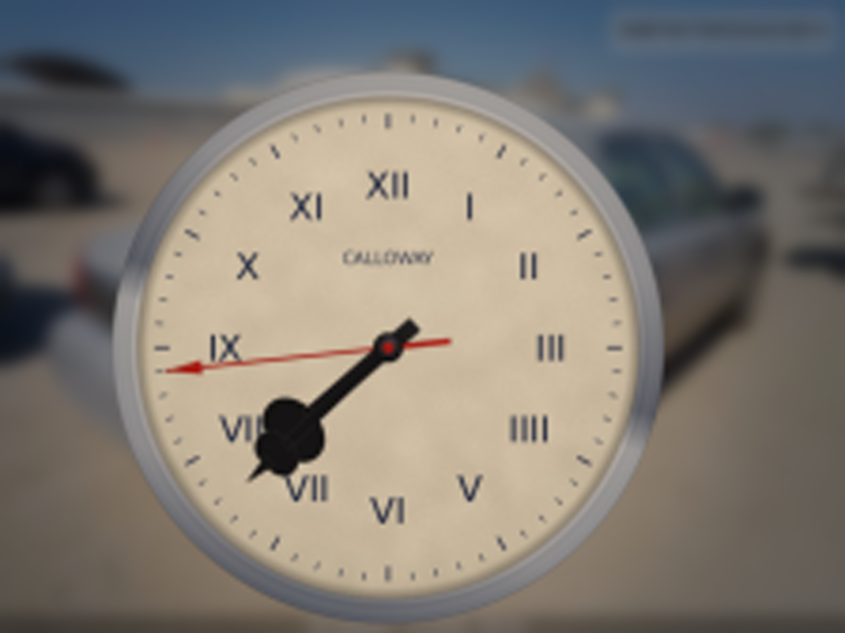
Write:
7,37,44
